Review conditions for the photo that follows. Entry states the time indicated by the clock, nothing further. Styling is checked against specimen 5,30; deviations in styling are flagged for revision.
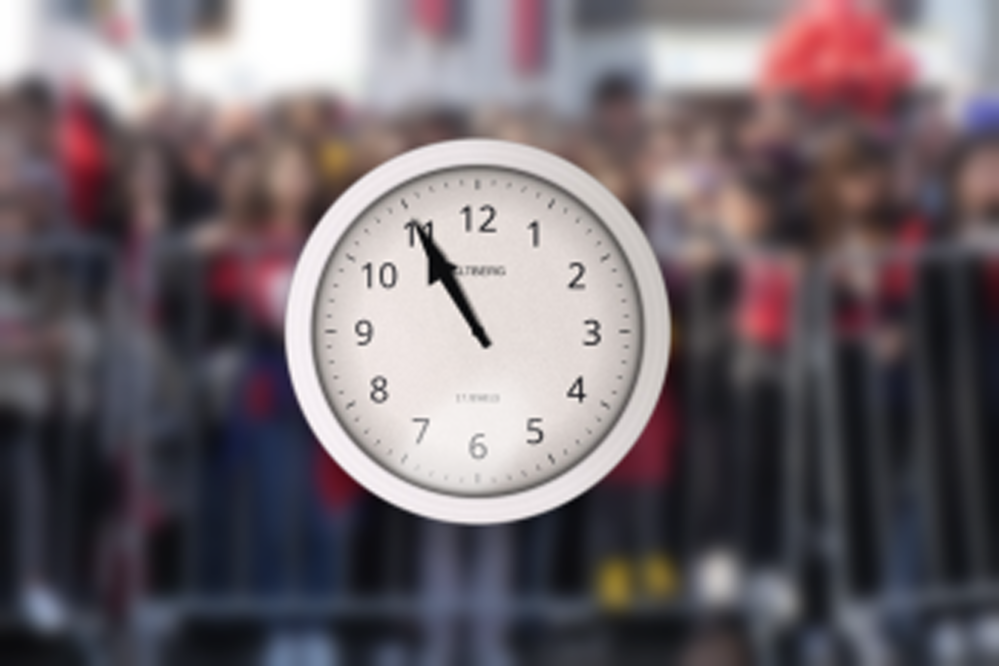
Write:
10,55
